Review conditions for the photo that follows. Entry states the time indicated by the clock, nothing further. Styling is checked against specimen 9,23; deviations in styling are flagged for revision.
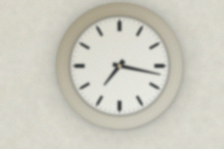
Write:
7,17
